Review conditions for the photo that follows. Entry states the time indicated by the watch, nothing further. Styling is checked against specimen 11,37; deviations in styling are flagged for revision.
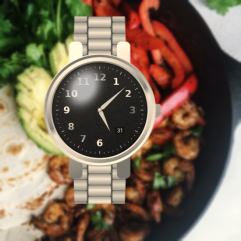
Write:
5,08
